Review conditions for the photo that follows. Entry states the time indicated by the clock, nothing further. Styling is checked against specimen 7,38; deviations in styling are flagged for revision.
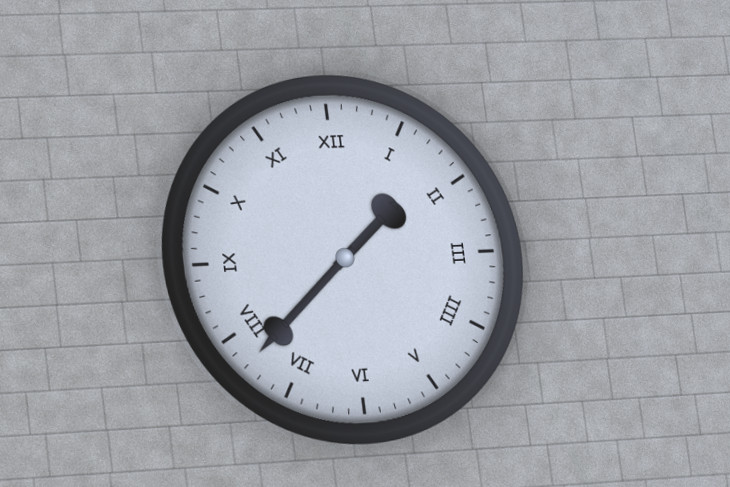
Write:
1,38
